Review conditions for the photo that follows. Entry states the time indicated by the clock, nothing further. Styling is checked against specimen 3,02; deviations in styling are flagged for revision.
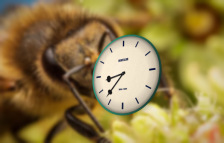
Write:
8,37
